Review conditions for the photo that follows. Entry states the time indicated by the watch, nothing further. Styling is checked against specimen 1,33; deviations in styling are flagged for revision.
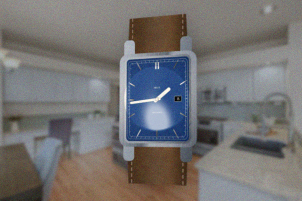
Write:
1,44
